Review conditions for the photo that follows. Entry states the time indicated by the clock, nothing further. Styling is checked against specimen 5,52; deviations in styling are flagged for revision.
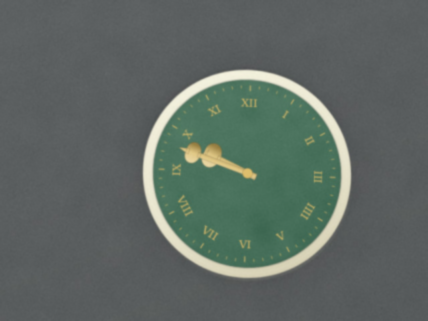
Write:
9,48
